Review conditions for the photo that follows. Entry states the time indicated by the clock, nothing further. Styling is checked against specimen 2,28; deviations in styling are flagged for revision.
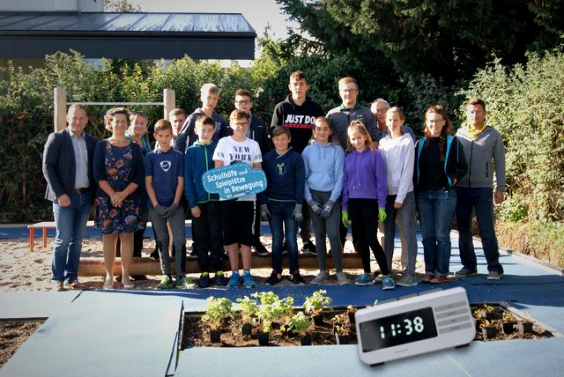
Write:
11,38
